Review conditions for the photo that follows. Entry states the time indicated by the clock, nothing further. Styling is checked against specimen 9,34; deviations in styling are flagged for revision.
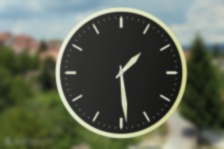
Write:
1,29
